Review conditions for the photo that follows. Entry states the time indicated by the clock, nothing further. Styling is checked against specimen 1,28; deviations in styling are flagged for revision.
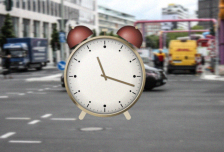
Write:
11,18
